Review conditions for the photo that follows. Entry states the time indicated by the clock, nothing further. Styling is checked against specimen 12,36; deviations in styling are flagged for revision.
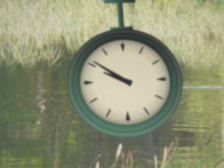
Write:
9,51
